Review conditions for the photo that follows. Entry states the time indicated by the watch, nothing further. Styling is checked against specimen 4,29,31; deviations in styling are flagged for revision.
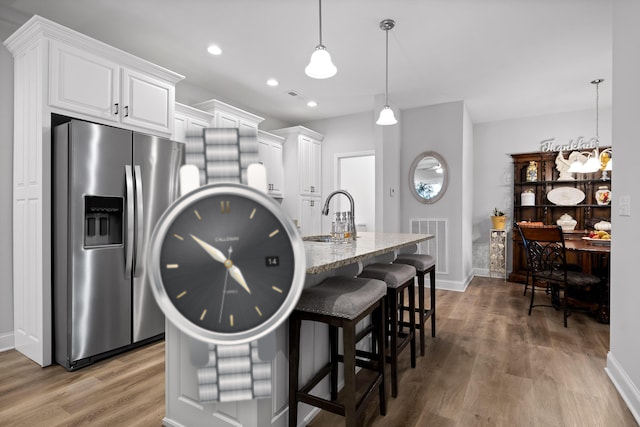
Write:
4,51,32
